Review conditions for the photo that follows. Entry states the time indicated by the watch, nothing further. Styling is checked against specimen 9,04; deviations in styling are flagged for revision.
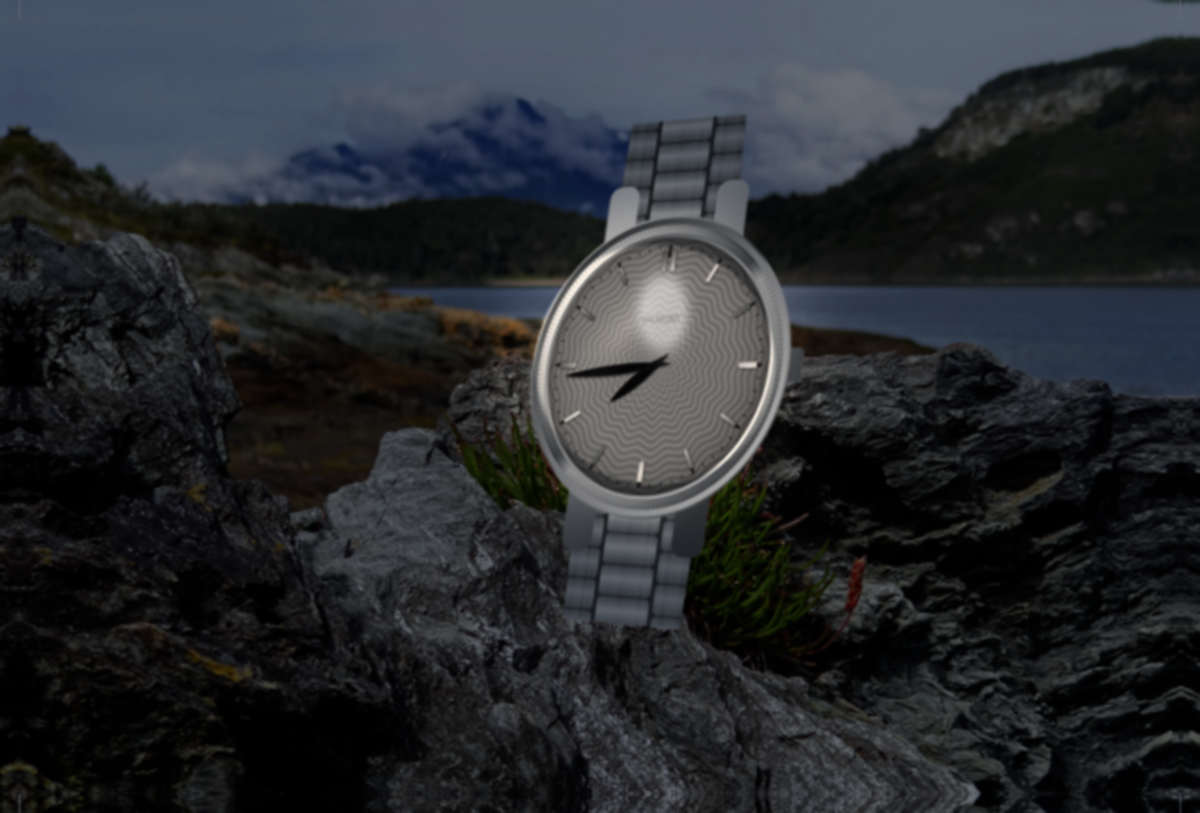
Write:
7,44
